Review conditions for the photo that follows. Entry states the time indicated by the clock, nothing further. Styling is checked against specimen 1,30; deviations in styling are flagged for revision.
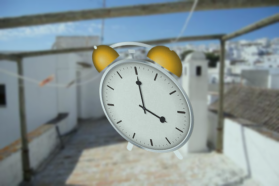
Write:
4,00
